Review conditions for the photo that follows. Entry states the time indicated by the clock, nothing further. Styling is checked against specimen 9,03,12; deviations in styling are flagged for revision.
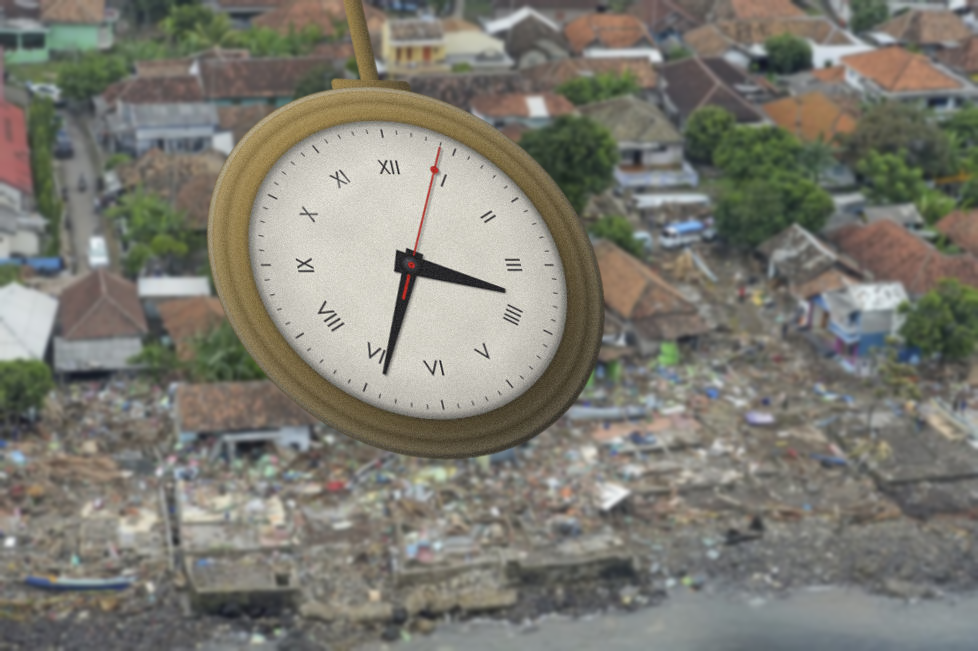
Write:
3,34,04
